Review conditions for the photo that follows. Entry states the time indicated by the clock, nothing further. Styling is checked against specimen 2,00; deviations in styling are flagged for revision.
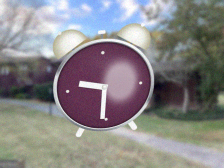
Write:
9,31
